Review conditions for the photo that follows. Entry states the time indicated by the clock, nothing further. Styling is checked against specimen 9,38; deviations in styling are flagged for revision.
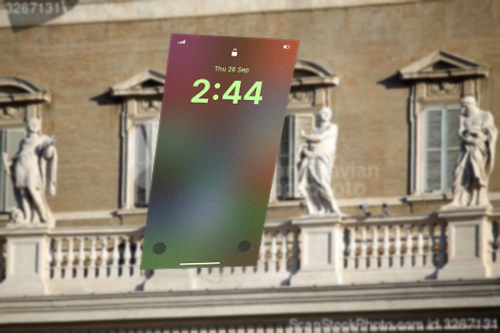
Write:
2,44
